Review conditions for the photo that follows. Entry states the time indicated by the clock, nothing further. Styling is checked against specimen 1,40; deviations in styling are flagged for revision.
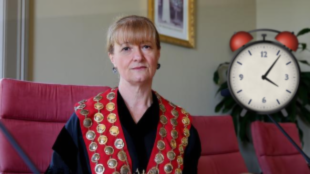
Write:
4,06
